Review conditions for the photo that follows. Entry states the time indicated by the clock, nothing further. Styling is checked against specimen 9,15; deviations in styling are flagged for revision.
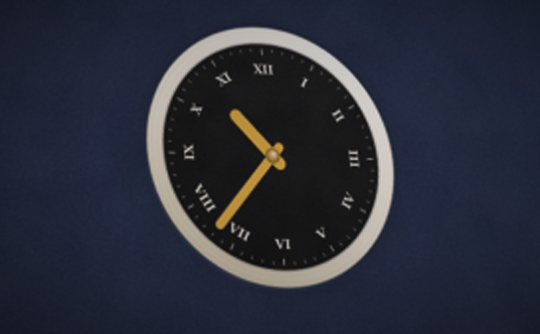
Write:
10,37
